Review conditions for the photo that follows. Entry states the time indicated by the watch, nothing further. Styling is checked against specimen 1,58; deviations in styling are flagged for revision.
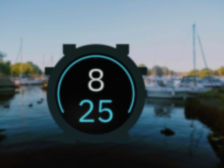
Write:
8,25
